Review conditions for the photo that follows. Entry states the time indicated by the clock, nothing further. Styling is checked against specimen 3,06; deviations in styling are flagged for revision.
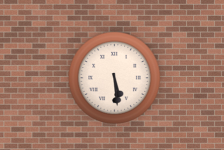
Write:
5,29
